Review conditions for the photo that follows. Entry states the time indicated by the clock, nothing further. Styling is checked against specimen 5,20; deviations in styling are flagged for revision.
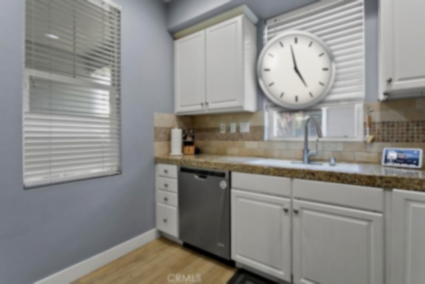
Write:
4,58
